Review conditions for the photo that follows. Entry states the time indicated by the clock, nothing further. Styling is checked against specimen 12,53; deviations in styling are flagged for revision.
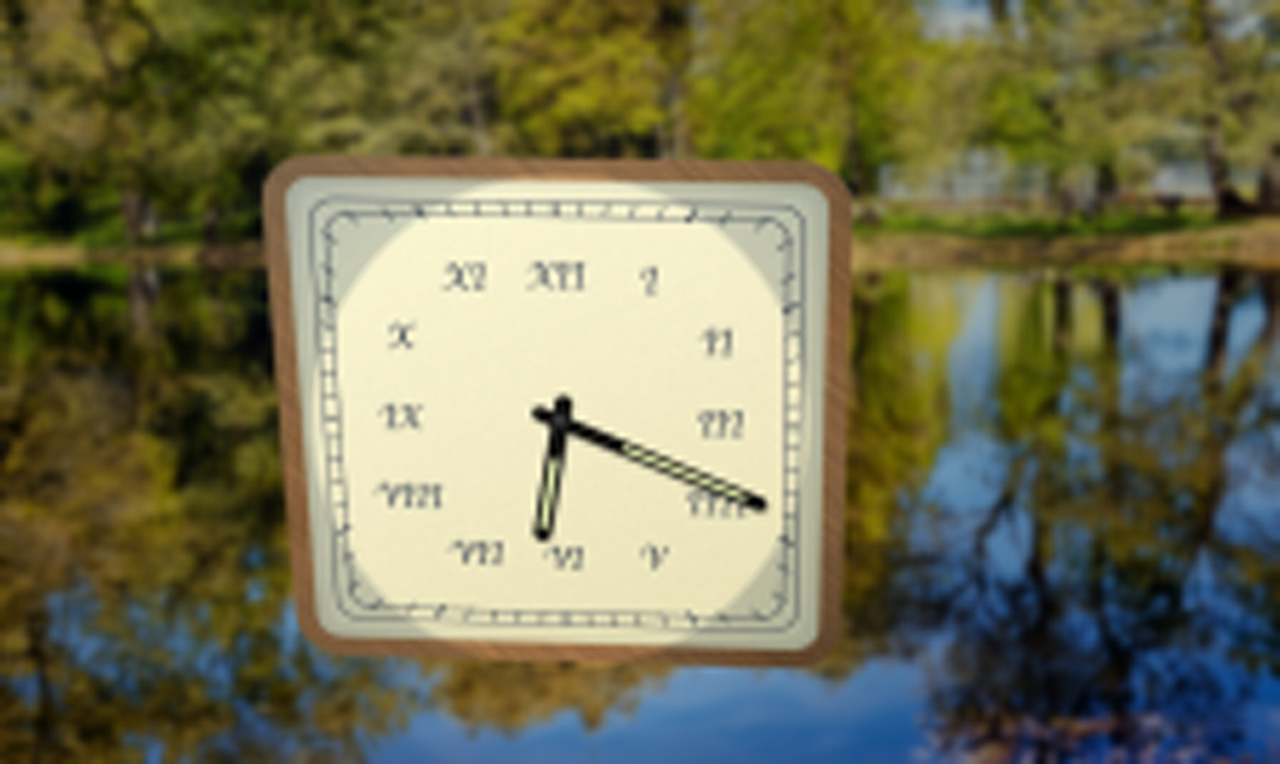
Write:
6,19
